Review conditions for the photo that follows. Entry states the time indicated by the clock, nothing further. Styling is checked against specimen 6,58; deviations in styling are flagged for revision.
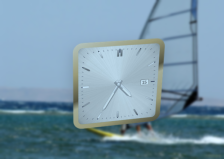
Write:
4,35
